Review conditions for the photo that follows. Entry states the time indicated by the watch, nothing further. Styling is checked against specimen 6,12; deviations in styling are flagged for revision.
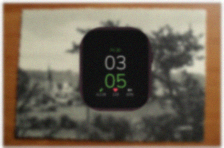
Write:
3,05
